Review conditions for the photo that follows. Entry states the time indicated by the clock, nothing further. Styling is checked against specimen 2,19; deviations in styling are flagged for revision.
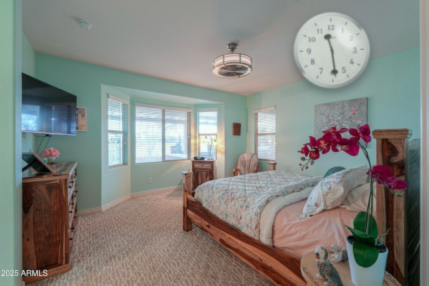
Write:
11,29
